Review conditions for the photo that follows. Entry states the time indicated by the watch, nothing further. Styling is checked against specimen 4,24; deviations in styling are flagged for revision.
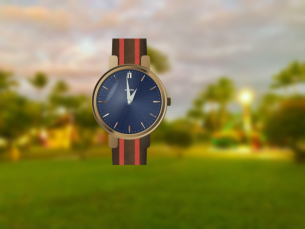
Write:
12,59
